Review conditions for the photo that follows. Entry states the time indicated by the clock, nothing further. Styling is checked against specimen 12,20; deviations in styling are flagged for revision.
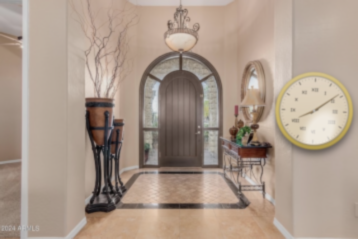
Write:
8,09
